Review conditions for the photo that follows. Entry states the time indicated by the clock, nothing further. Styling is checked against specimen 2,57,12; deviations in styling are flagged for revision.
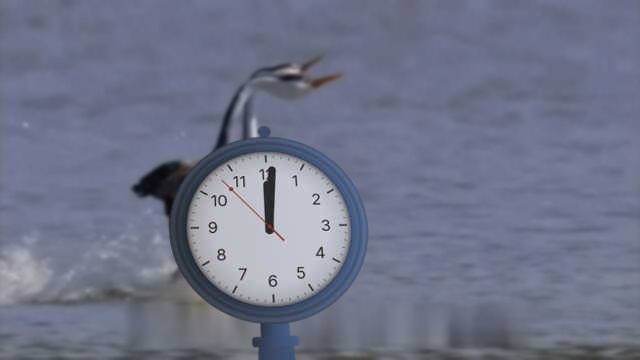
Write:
12,00,53
